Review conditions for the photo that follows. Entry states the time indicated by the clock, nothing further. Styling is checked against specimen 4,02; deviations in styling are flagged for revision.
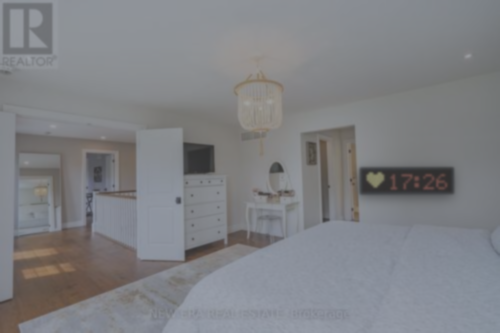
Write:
17,26
